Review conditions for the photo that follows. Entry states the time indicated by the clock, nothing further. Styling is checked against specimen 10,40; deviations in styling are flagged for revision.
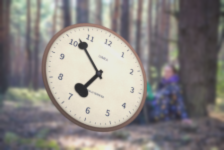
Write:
6,52
